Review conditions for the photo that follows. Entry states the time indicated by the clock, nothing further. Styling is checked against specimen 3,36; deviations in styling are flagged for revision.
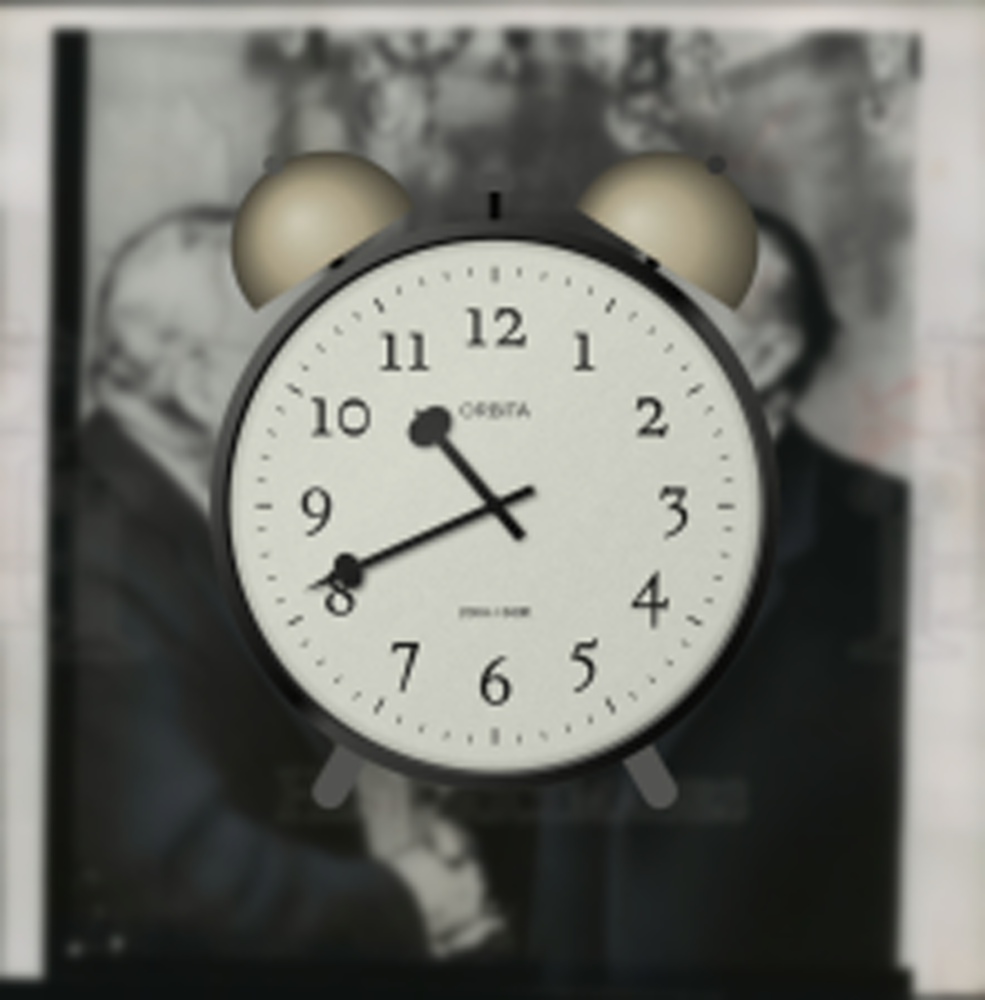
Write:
10,41
